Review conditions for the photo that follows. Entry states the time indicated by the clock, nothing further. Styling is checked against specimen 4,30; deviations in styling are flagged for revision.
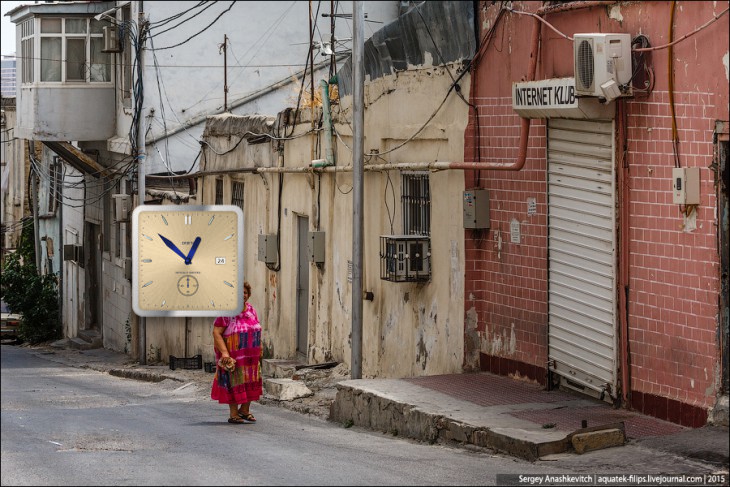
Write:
12,52
